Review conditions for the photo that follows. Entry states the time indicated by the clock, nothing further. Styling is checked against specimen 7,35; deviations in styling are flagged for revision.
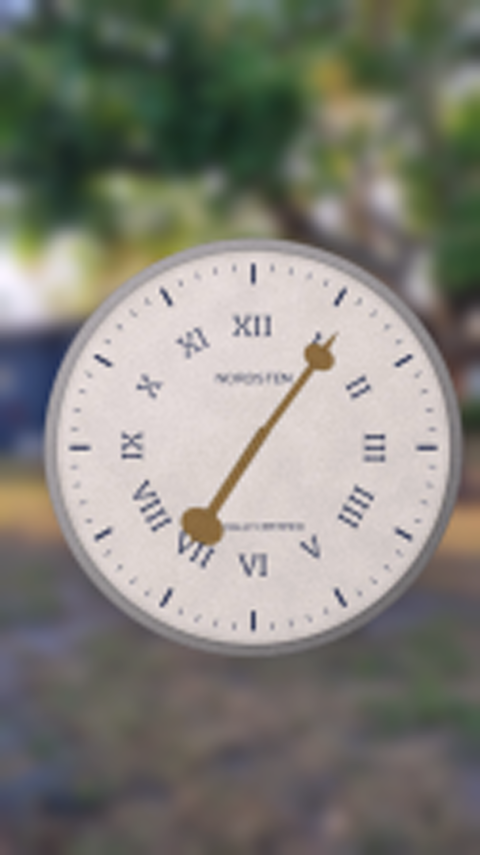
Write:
7,06
